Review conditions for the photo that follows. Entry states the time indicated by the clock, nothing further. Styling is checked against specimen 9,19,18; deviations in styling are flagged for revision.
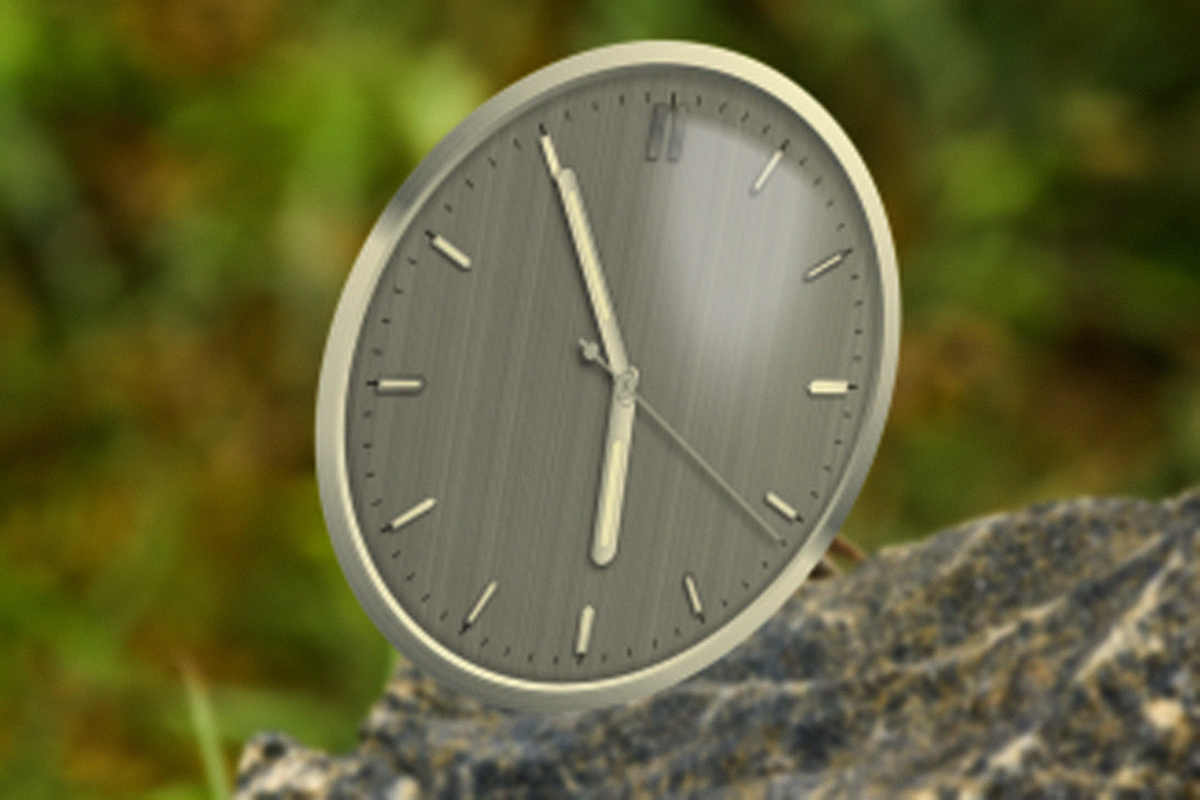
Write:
5,55,21
